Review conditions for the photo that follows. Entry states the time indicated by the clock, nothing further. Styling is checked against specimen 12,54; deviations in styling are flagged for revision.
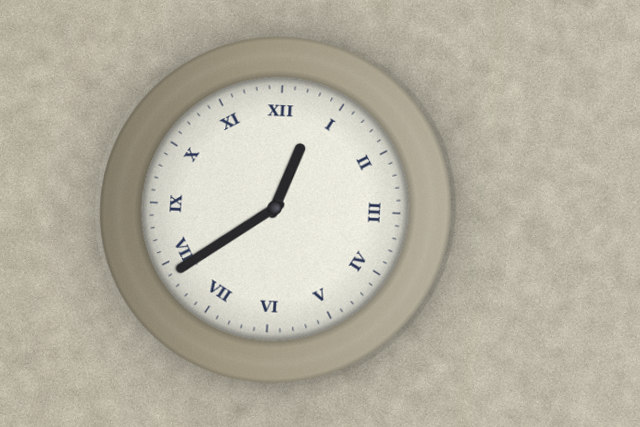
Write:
12,39
